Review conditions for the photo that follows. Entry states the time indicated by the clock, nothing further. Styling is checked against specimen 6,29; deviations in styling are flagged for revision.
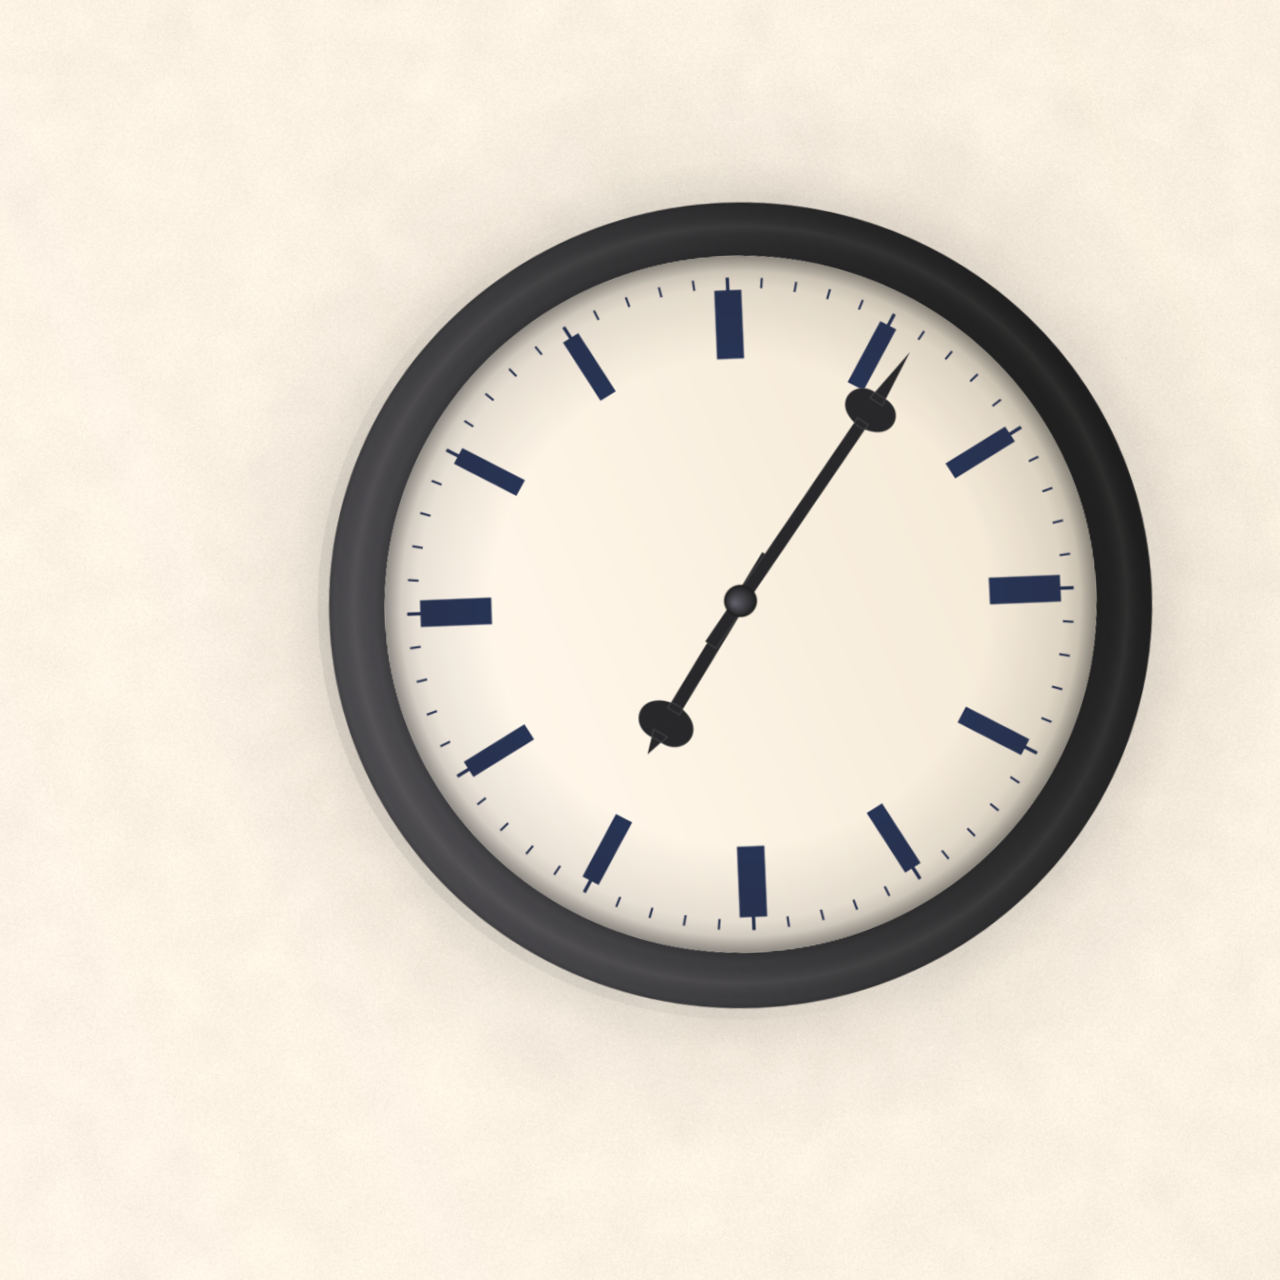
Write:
7,06
